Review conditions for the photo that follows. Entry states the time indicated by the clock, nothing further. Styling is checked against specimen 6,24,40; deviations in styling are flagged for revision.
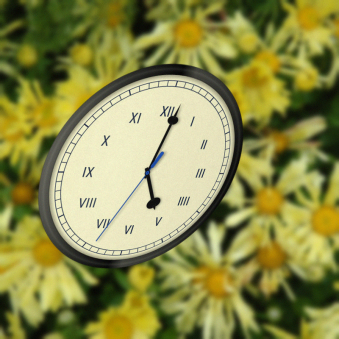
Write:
5,01,34
